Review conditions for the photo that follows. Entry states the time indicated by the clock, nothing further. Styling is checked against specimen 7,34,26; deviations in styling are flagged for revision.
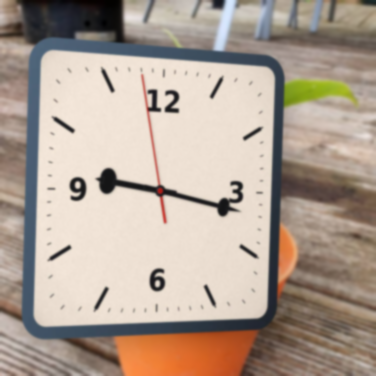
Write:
9,16,58
